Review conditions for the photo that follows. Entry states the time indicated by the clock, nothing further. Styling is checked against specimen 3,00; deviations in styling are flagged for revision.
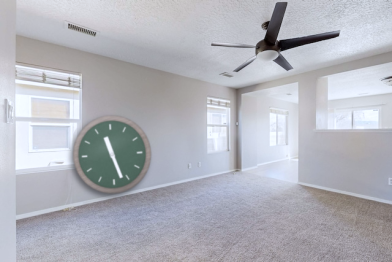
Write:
11,27
